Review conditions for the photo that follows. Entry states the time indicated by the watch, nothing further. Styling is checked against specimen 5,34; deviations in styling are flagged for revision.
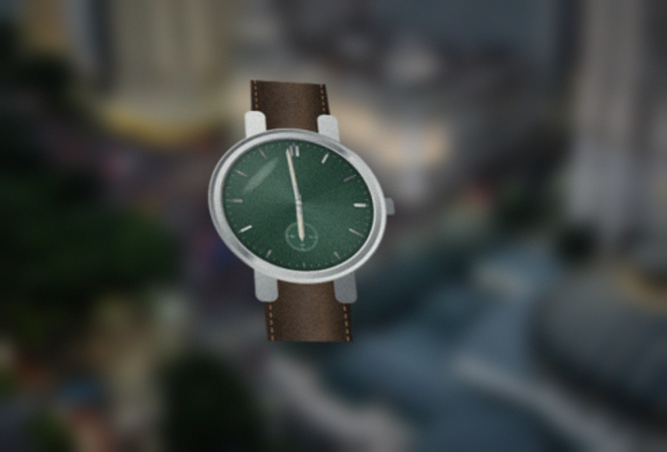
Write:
5,59
